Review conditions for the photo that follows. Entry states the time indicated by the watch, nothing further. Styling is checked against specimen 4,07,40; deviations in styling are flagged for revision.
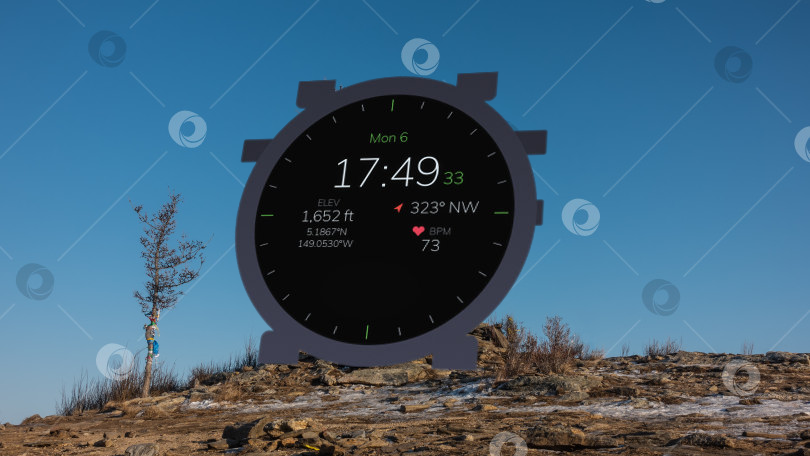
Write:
17,49,33
